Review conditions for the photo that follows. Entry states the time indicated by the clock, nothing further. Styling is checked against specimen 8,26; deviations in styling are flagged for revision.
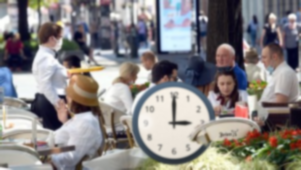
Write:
3,00
